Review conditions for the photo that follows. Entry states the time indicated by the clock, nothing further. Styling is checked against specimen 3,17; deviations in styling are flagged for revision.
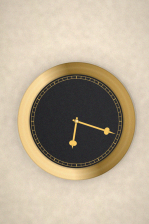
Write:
6,18
